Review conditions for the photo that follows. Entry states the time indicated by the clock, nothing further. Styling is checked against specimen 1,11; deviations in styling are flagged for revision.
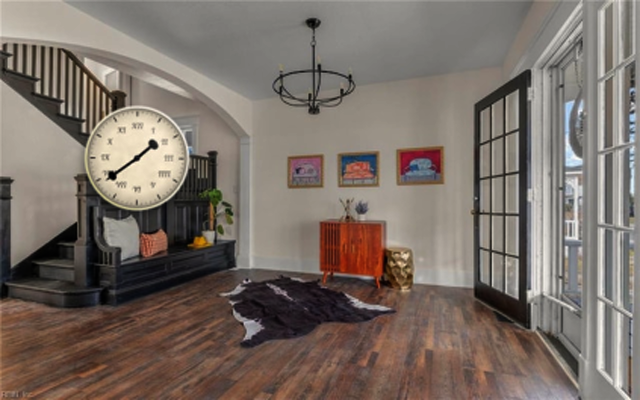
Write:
1,39
